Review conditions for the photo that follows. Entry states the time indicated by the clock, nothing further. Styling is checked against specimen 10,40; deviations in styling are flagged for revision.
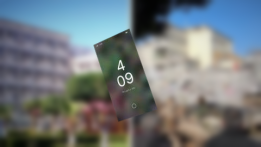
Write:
4,09
